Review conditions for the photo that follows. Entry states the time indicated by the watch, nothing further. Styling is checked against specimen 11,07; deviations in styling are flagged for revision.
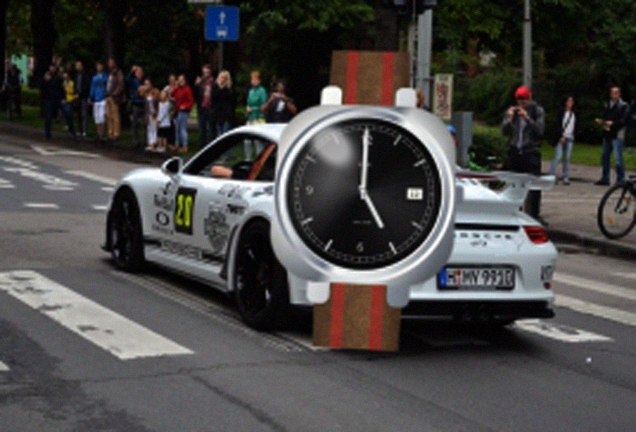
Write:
5,00
